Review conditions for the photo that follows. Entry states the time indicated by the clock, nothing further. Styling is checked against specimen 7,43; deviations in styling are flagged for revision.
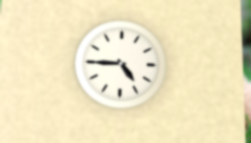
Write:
4,45
